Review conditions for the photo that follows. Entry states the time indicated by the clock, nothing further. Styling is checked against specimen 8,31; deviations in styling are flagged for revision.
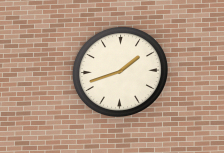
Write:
1,42
